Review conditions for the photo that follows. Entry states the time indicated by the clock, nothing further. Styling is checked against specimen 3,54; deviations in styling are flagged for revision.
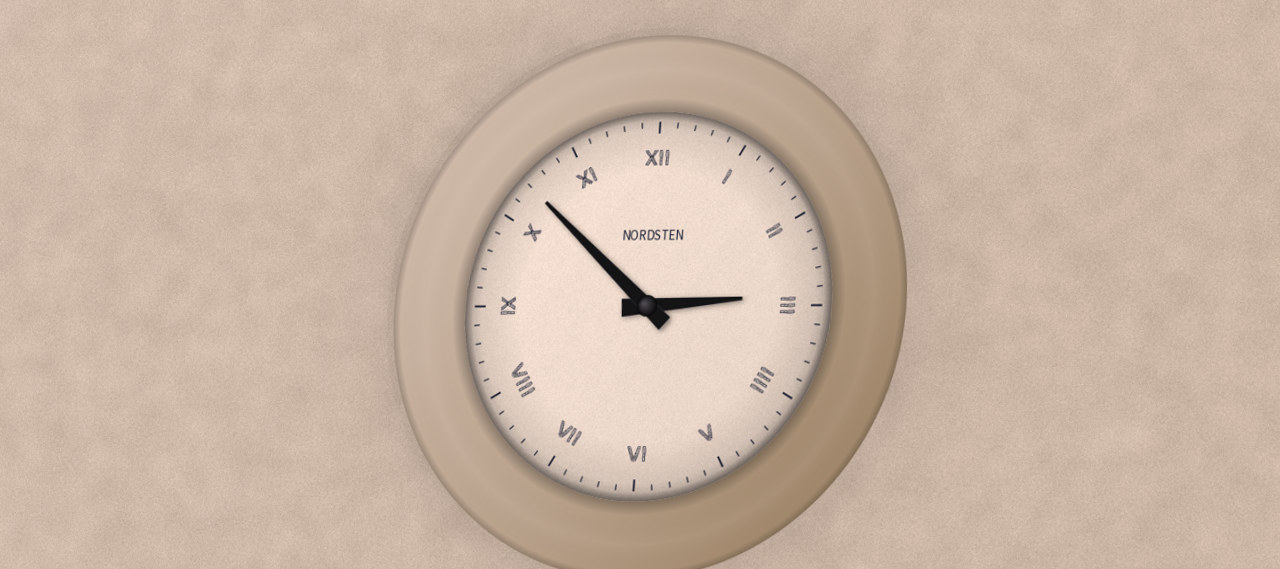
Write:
2,52
